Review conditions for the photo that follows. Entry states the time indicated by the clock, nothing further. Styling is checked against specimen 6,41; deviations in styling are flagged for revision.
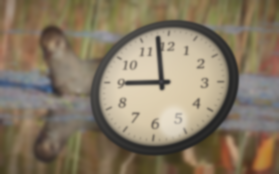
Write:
8,58
